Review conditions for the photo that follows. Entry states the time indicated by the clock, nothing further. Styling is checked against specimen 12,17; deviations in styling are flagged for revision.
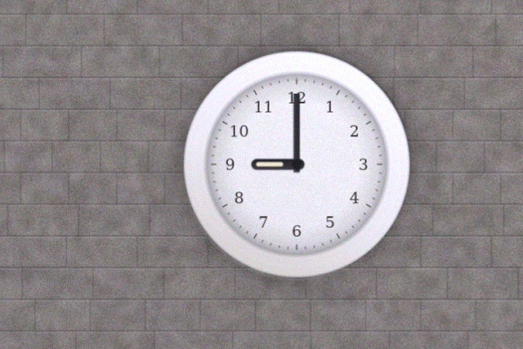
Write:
9,00
